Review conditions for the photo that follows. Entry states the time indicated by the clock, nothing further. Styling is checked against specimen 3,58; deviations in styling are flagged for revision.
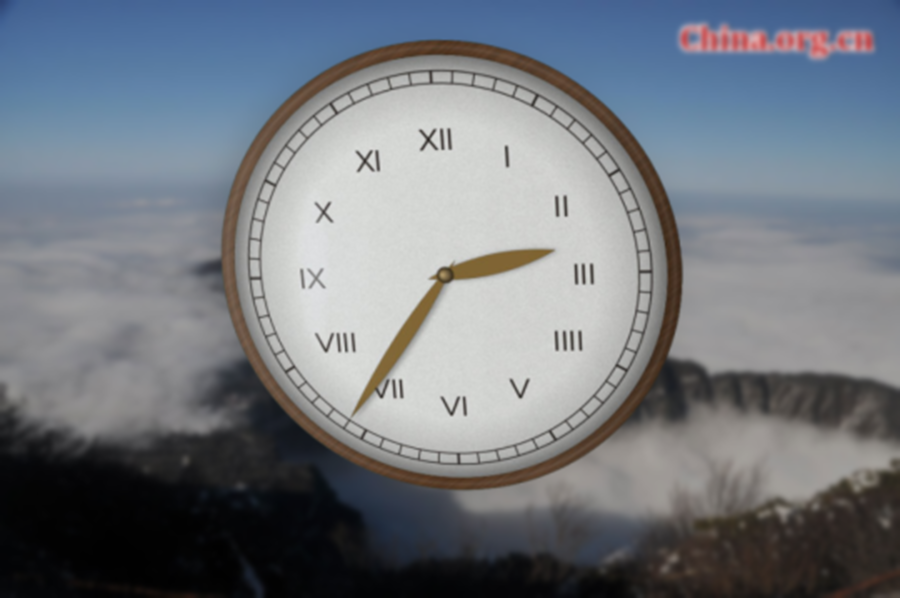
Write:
2,36
